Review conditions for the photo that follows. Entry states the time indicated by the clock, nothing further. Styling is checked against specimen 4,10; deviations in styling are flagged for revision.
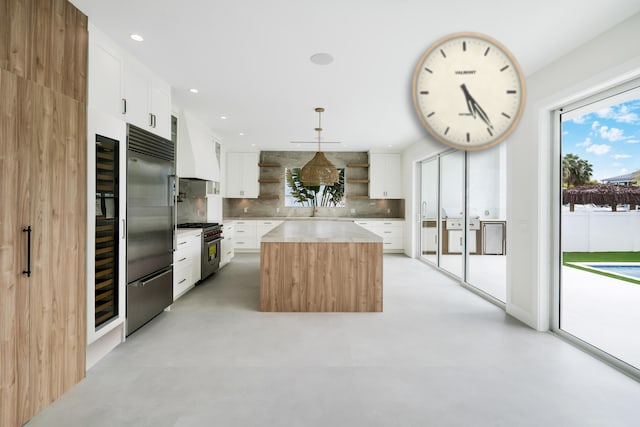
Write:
5,24
